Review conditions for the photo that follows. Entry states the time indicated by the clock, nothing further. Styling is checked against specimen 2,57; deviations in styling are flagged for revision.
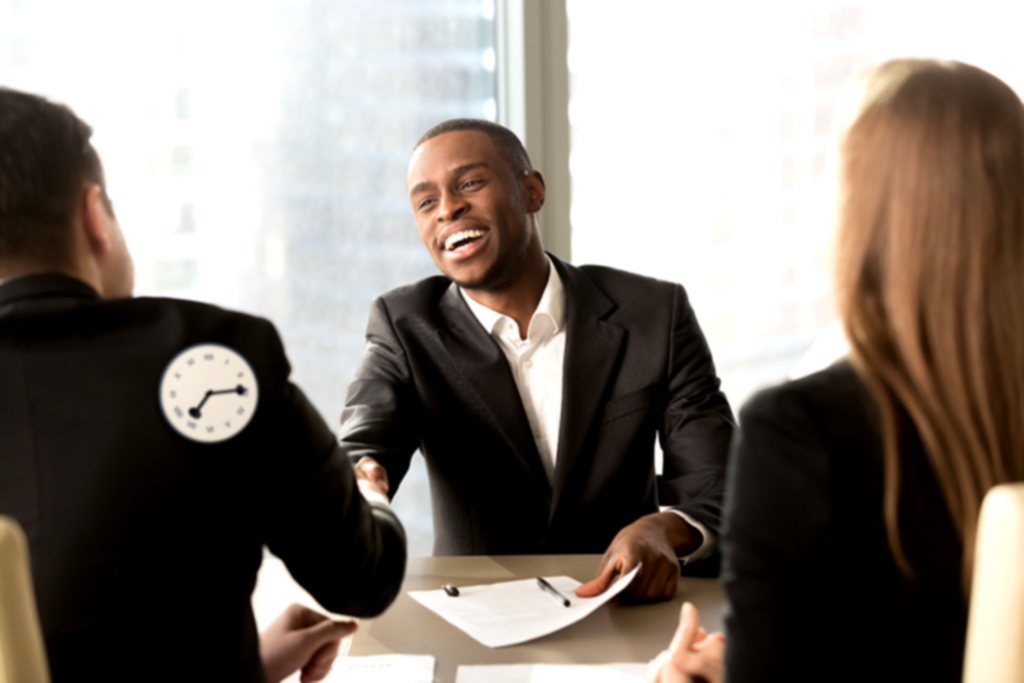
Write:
7,14
